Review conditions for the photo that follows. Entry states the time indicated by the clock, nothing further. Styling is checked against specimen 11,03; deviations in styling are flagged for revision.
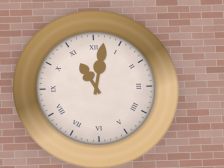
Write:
11,02
